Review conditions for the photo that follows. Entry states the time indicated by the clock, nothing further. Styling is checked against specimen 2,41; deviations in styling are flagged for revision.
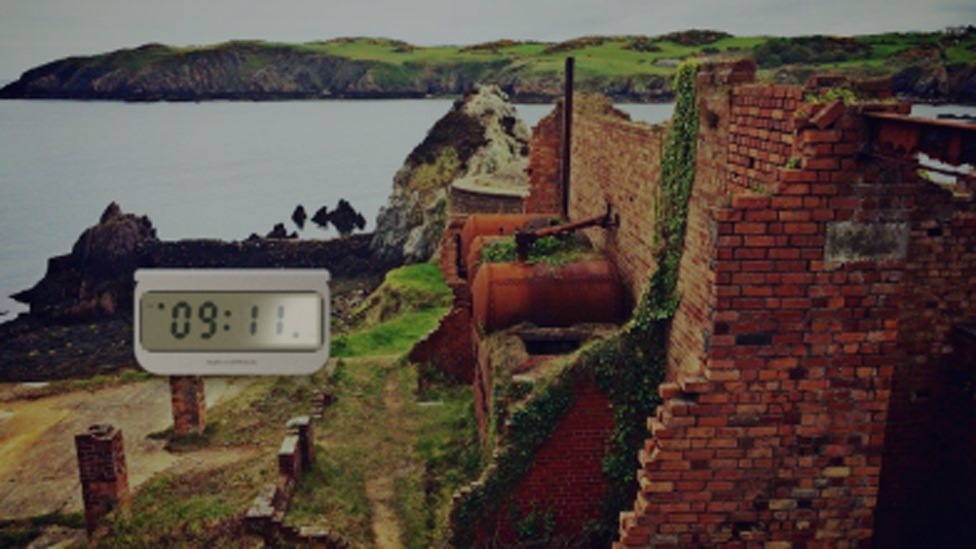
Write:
9,11
